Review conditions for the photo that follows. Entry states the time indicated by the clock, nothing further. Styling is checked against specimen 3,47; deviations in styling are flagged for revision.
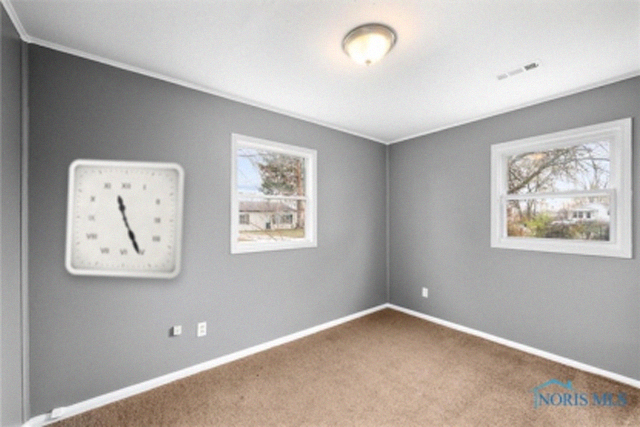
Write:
11,26
